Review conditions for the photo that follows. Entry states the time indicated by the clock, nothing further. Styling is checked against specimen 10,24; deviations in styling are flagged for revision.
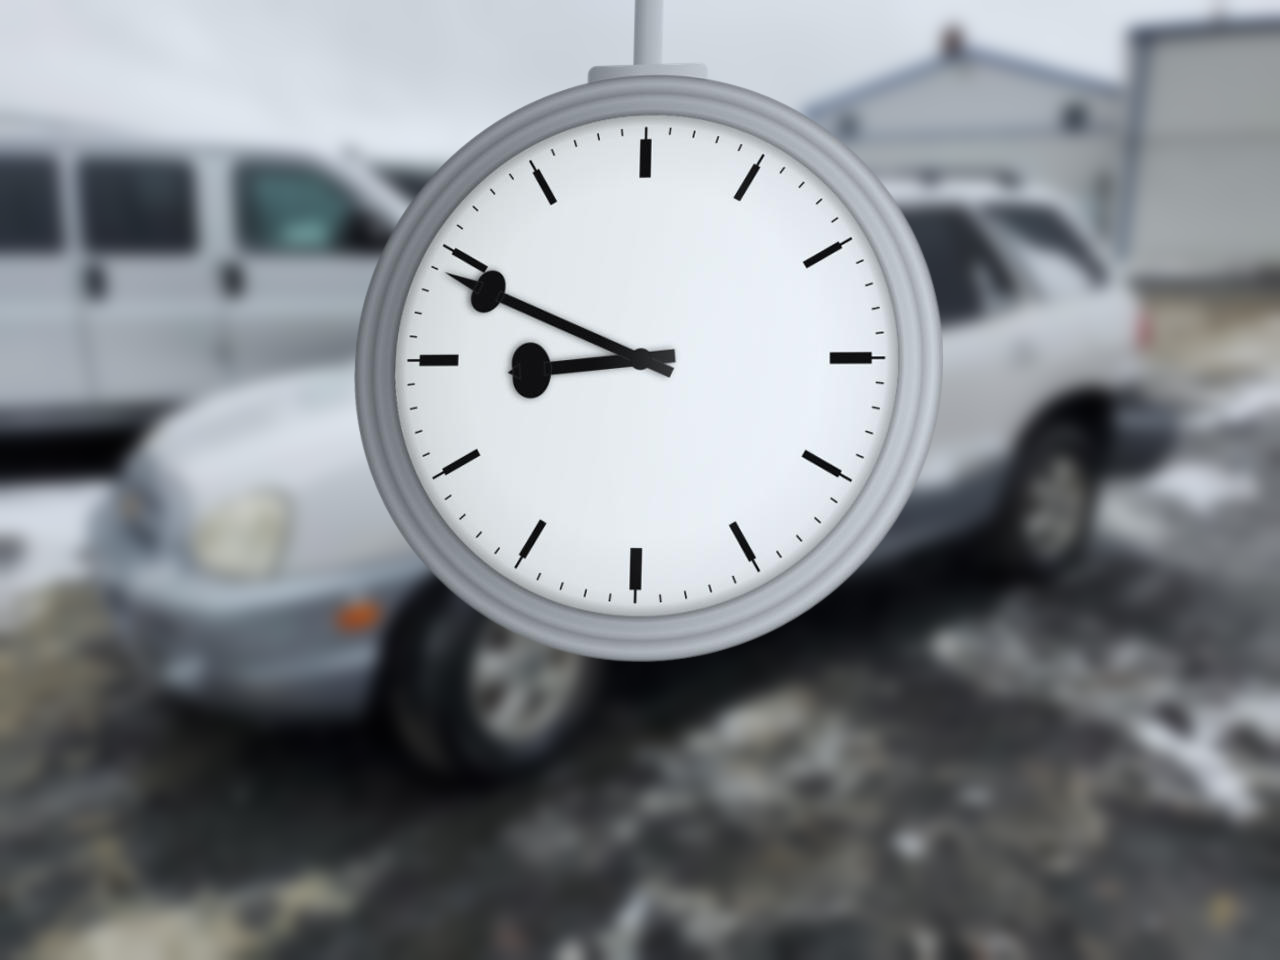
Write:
8,49
